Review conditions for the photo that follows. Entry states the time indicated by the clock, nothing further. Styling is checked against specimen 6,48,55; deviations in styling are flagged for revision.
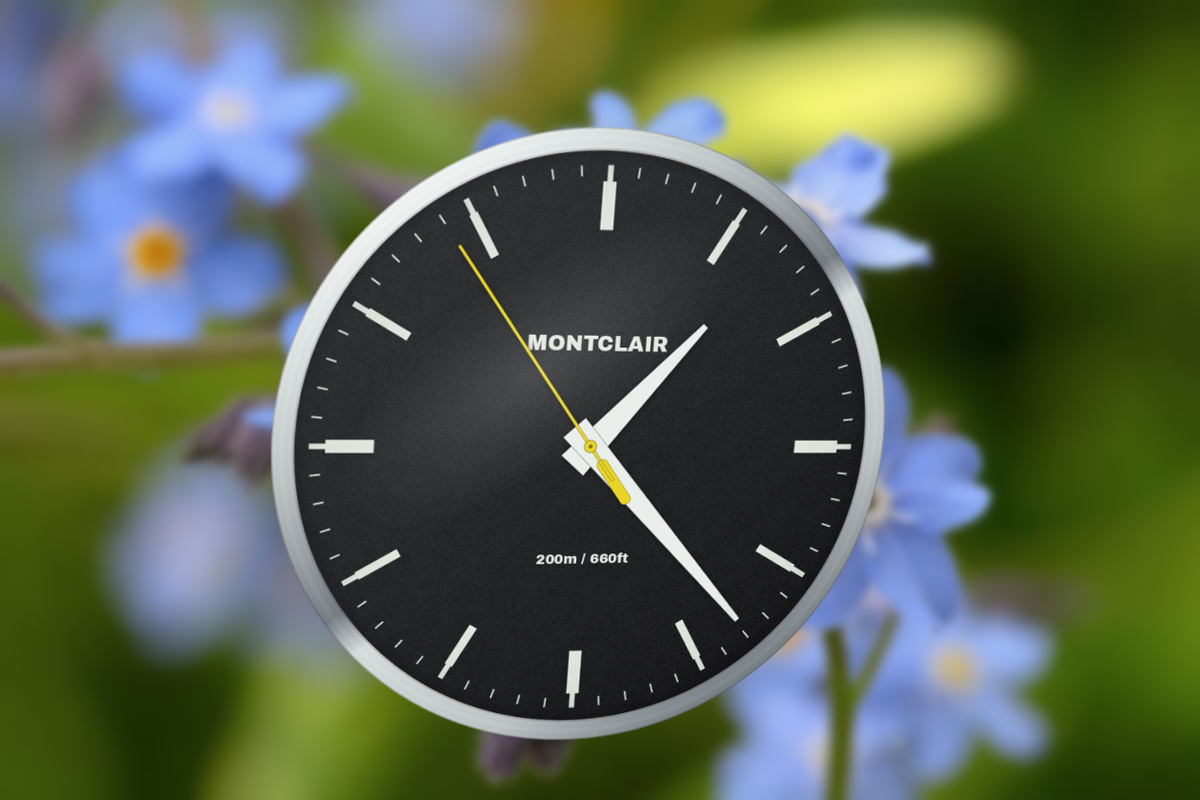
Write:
1,22,54
